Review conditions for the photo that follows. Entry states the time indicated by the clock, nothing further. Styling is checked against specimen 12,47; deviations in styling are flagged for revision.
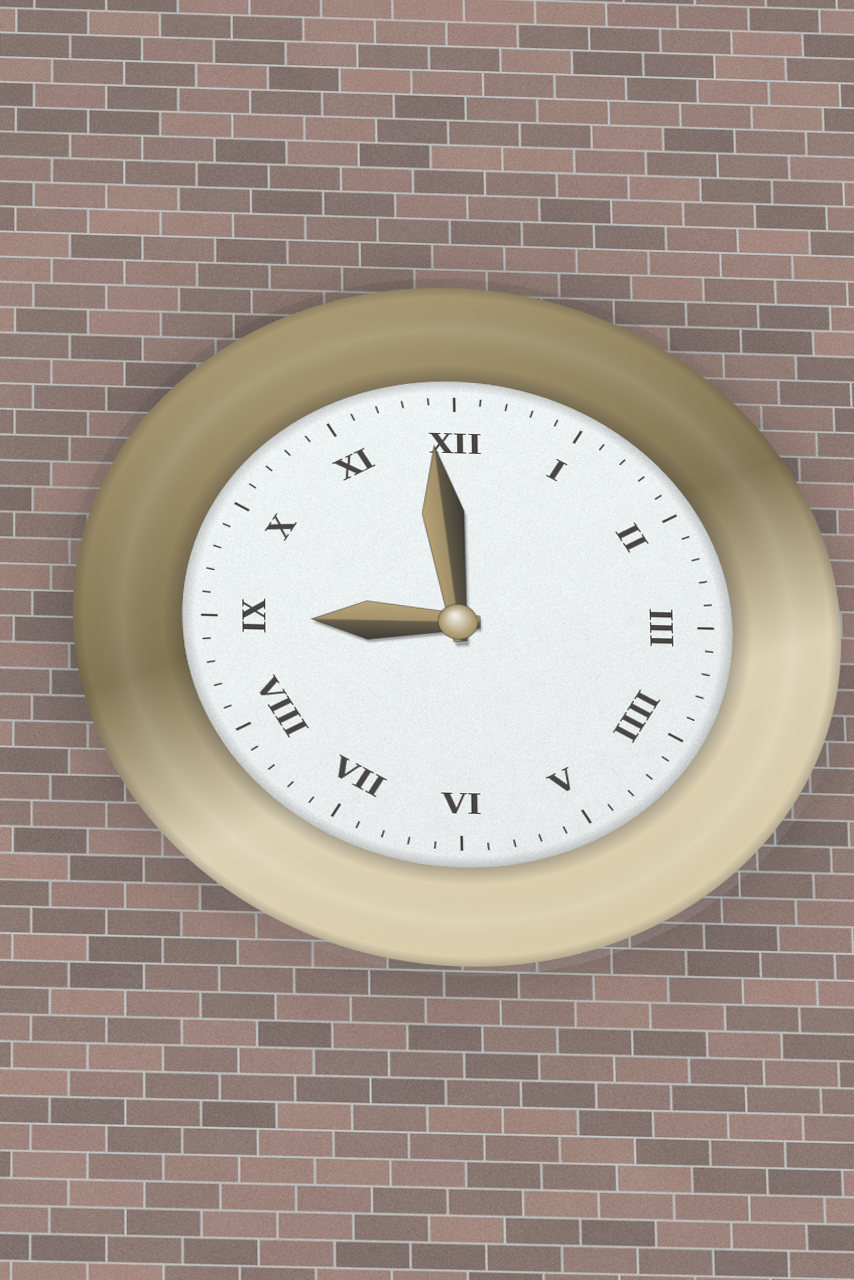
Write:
8,59
